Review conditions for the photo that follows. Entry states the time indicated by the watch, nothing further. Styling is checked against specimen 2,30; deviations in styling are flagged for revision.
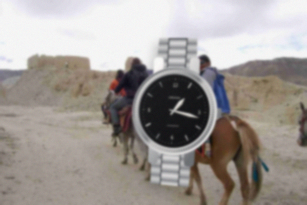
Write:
1,17
